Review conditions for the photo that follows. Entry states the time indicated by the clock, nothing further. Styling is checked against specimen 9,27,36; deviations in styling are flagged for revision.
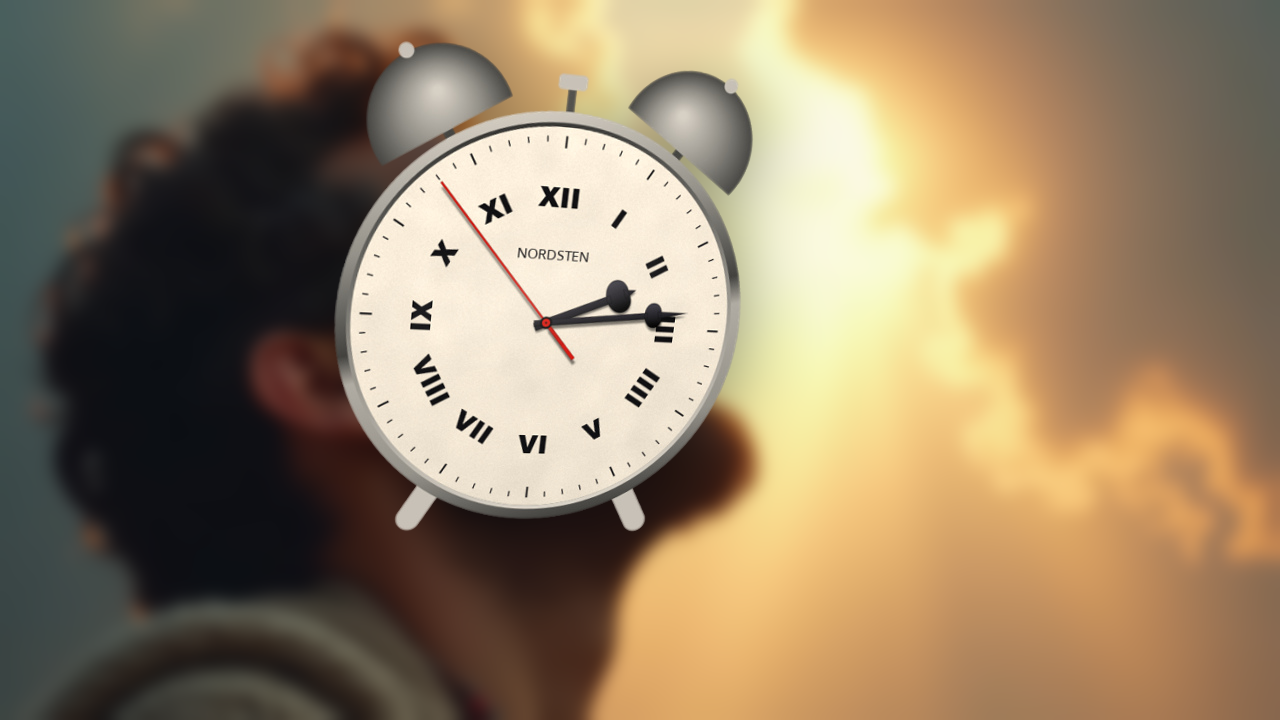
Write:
2,13,53
